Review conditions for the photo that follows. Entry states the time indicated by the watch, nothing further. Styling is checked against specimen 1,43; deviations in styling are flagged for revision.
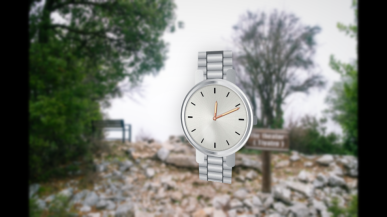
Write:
12,11
